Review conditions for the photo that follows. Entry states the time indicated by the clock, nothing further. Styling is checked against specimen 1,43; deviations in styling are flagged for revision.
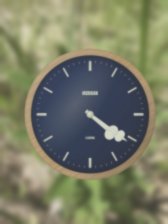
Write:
4,21
